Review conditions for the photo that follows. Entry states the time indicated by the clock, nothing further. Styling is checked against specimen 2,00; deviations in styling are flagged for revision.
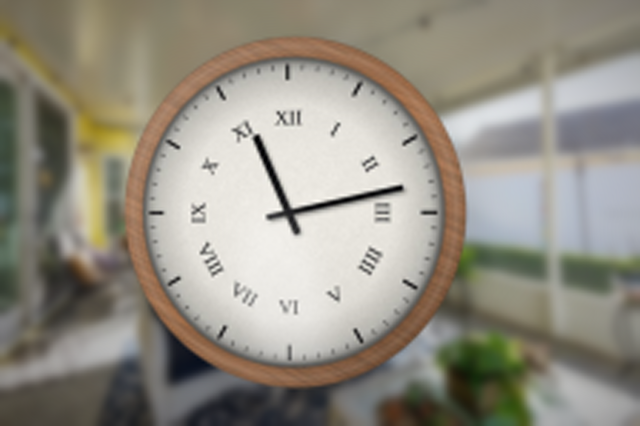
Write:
11,13
